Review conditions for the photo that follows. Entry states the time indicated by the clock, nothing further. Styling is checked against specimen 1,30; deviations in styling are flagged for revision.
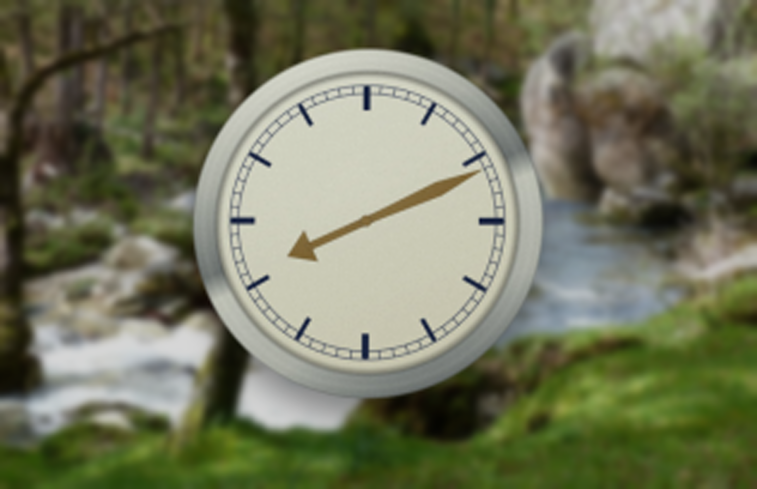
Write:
8,11
